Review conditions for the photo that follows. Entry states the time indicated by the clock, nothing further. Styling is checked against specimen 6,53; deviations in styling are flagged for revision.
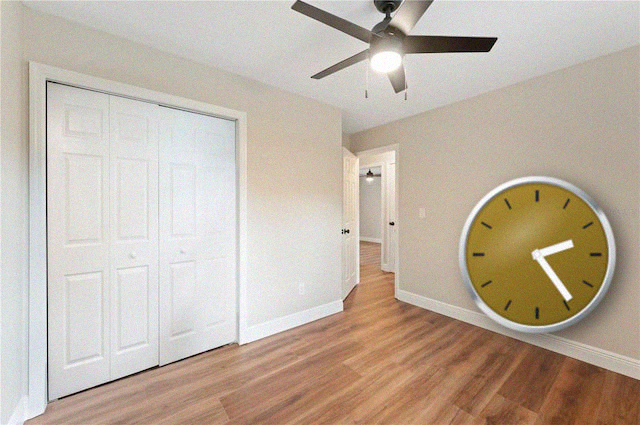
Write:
2,24
